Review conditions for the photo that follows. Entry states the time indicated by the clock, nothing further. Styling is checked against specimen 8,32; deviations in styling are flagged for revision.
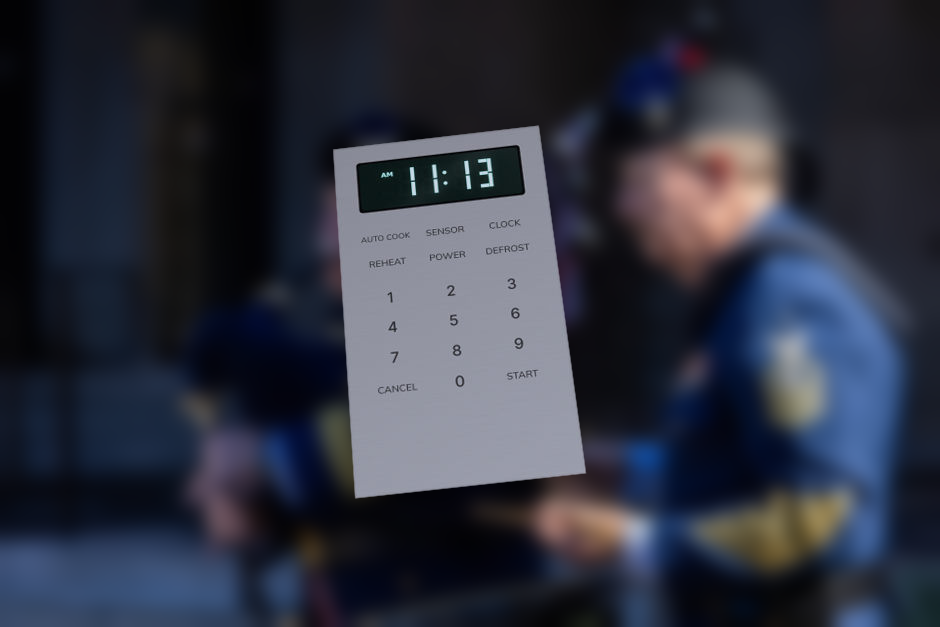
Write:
11,13
